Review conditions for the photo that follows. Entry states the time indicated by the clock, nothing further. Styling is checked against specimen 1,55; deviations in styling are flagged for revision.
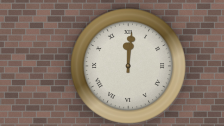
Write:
12,01
